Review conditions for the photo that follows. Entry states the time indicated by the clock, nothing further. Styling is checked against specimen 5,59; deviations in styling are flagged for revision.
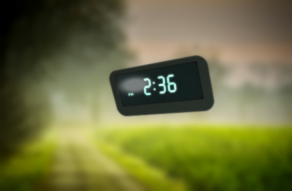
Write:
2,36
